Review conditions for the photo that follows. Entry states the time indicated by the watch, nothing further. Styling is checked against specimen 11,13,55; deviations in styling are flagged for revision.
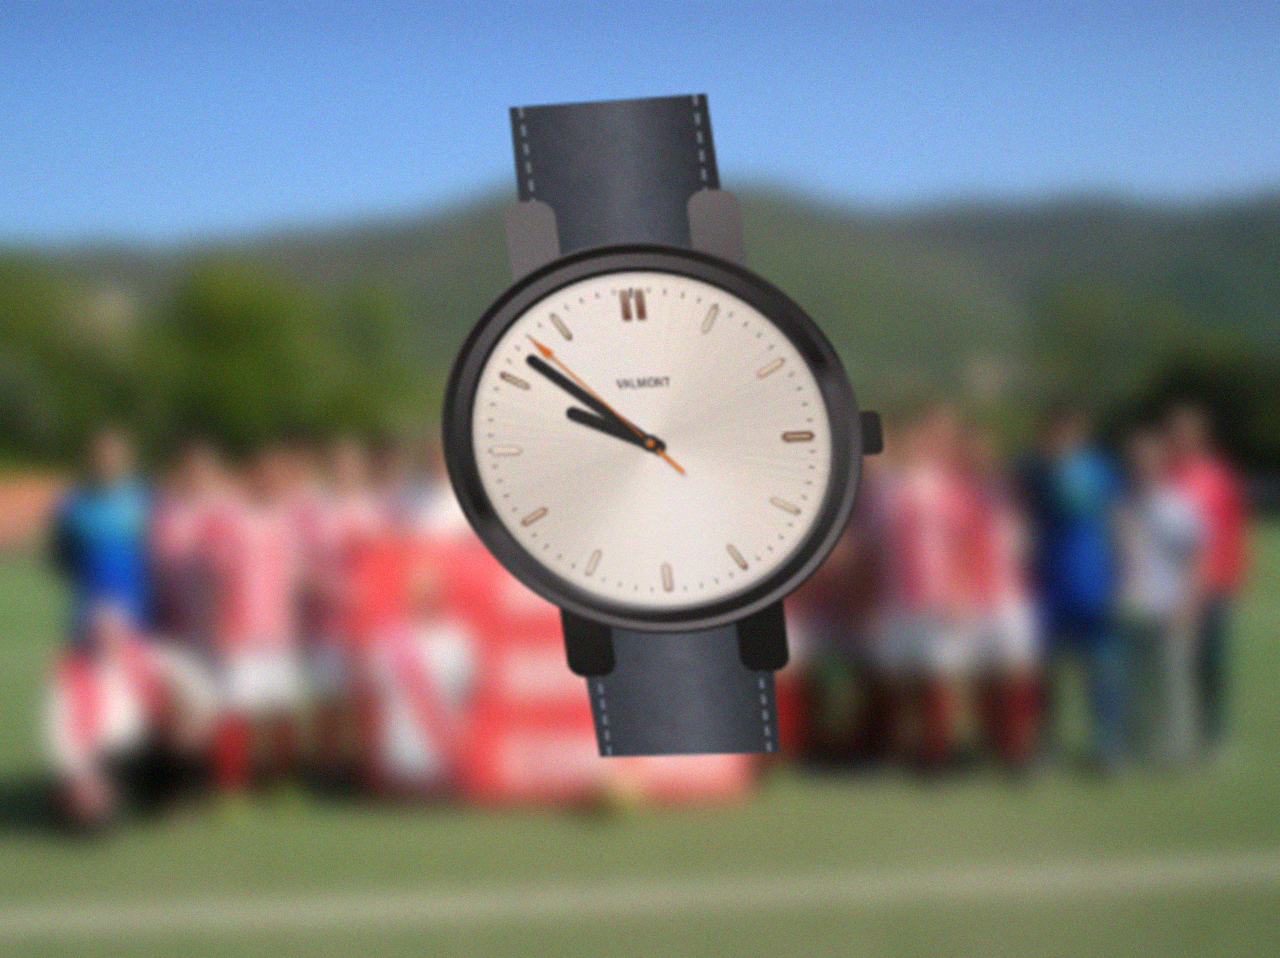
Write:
9,51,53
